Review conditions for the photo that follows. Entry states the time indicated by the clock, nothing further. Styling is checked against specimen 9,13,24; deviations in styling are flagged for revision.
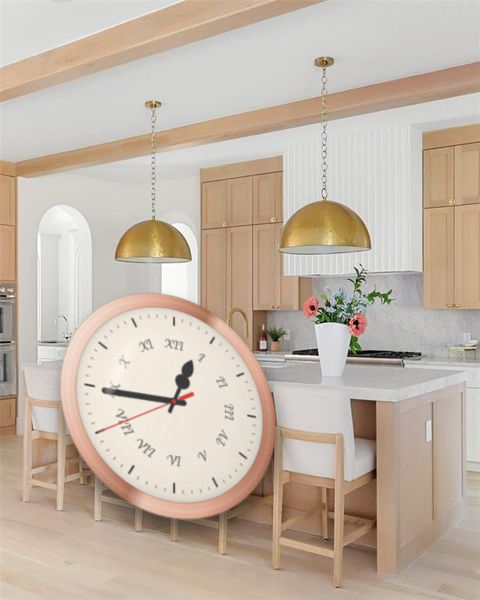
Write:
12,44,40
